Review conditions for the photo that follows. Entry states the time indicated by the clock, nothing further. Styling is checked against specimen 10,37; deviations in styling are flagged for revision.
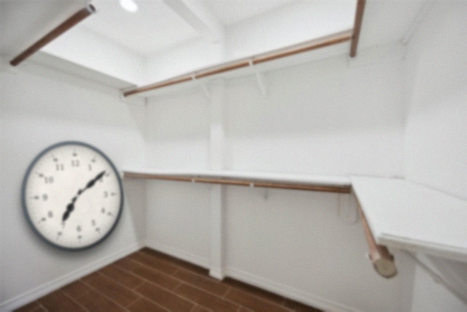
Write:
7,09
